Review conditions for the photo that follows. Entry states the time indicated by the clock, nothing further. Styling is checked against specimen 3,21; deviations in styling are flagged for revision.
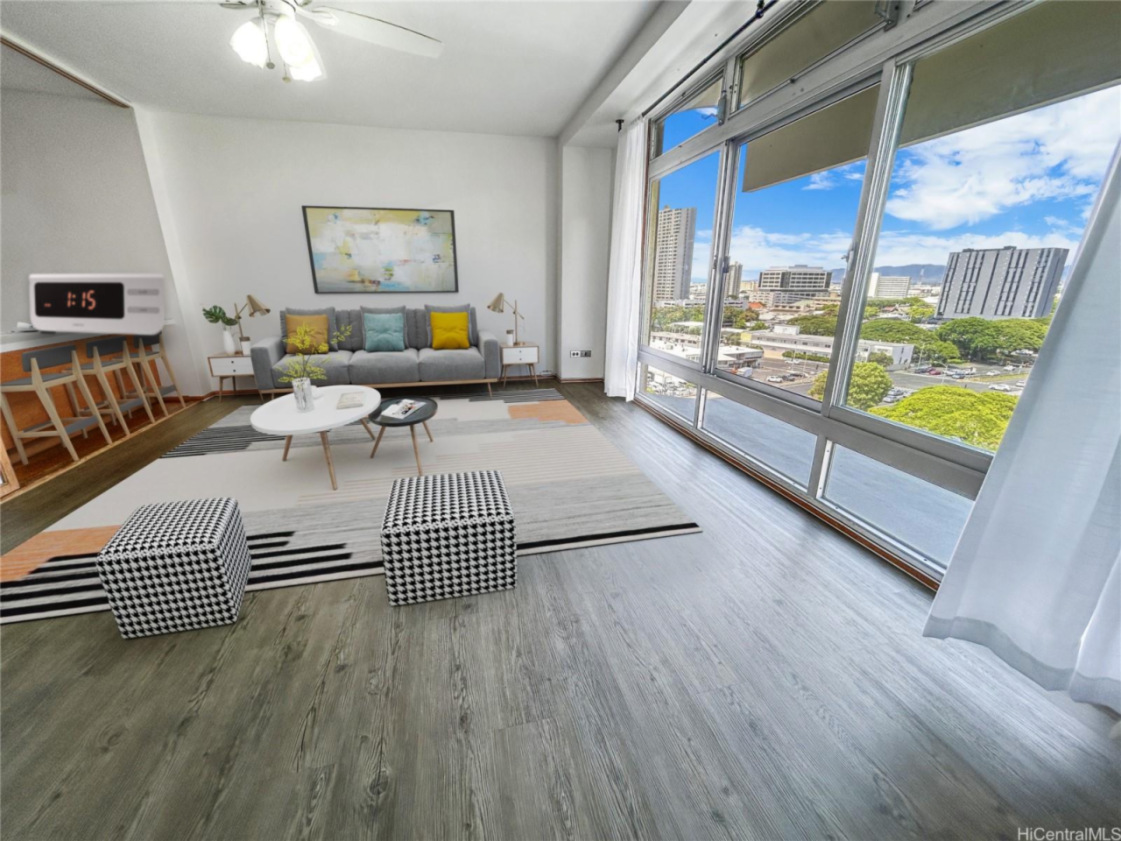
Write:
1,15
